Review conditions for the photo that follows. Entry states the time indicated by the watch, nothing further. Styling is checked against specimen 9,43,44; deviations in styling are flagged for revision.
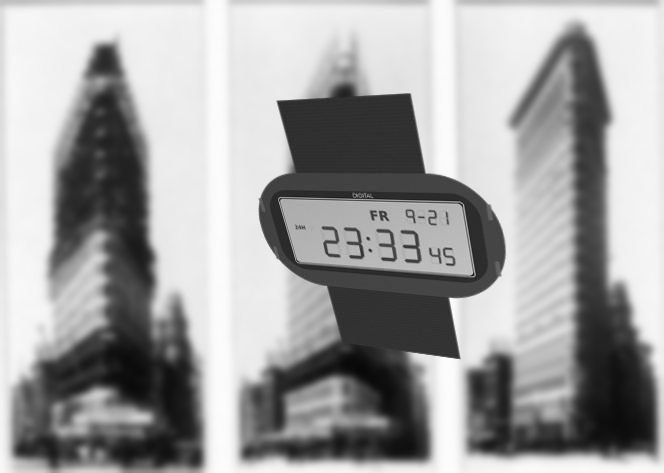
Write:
23,33,45
